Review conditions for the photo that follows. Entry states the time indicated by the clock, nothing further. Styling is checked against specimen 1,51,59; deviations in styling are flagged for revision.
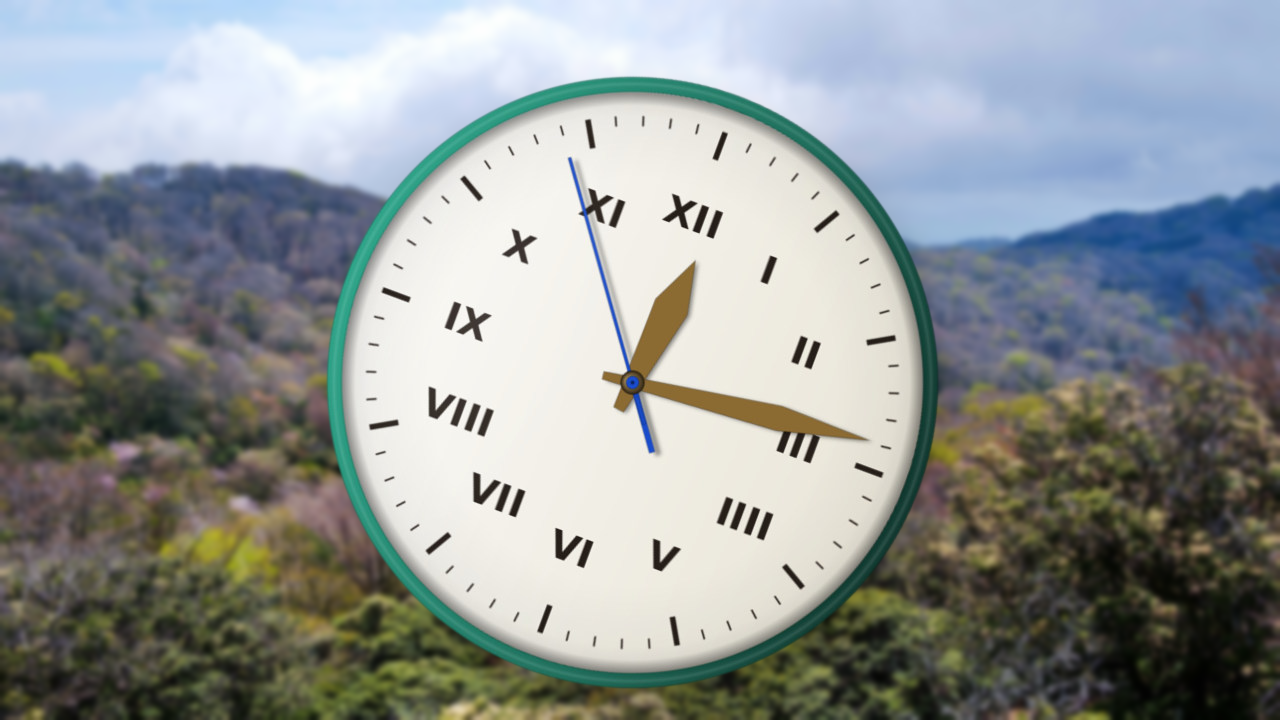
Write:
12,13,54
